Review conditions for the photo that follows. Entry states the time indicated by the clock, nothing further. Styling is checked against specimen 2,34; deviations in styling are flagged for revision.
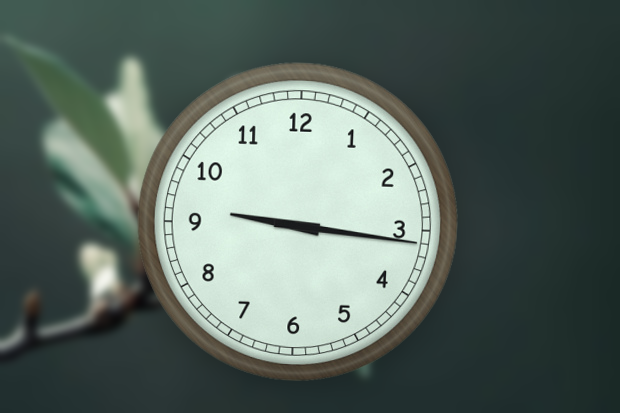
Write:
9,16
